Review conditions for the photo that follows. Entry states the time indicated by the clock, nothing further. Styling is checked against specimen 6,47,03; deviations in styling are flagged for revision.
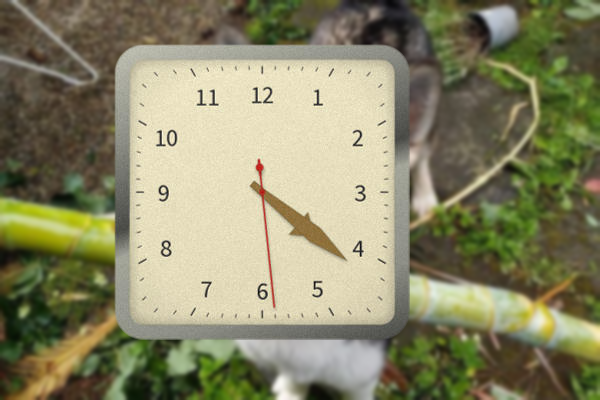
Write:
4,21,29
